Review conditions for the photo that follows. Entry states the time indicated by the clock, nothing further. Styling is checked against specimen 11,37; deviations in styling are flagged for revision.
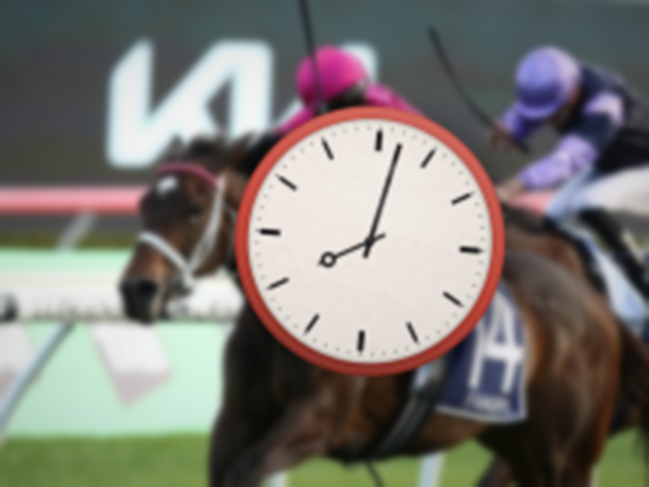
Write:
8,02
